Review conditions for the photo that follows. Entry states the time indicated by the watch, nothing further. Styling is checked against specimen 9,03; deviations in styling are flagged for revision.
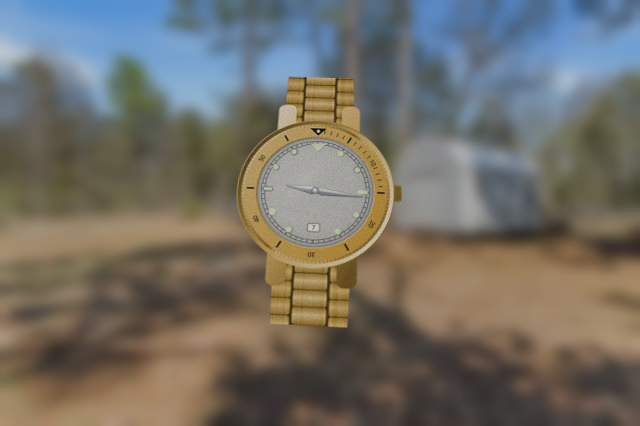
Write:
9,16
